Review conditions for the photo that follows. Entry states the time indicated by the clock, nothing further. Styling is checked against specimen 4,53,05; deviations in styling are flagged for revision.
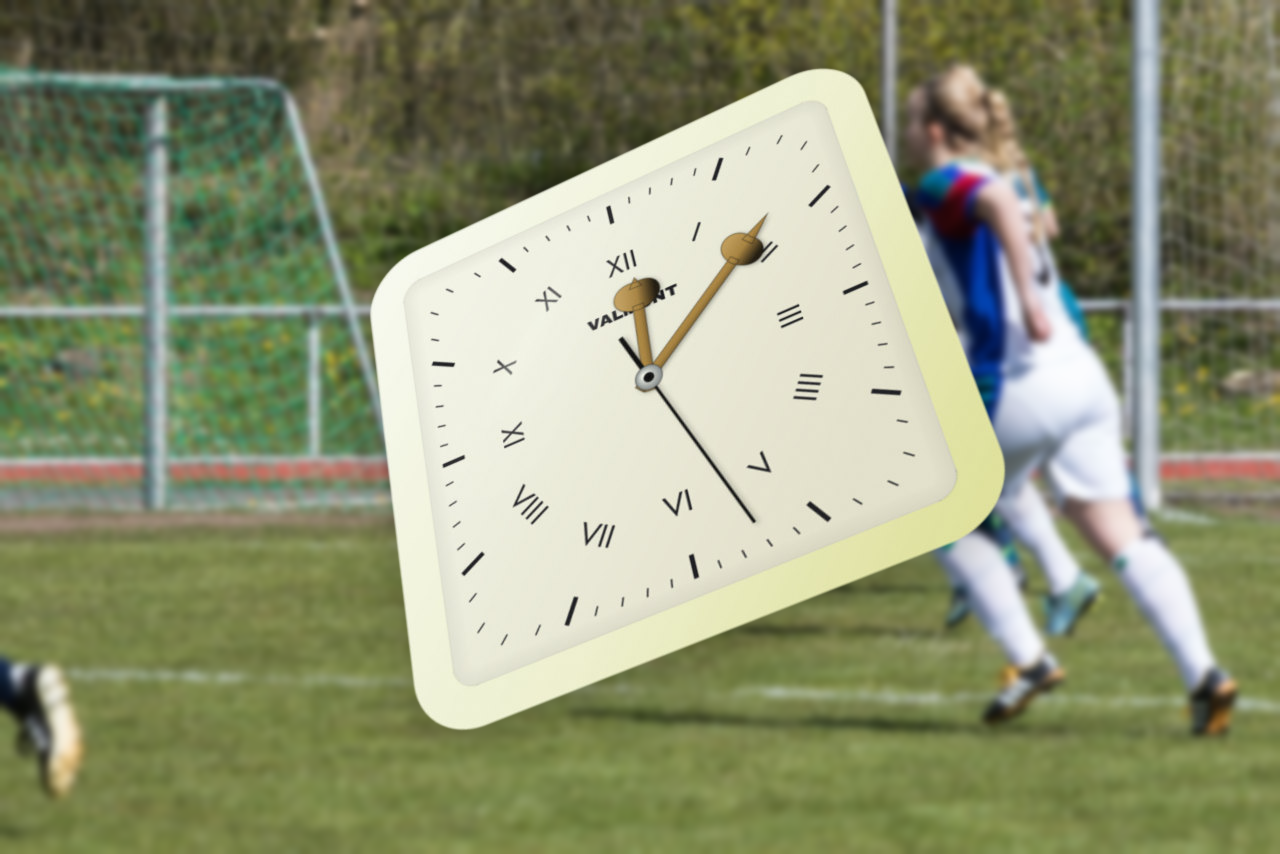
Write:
12,08,27
